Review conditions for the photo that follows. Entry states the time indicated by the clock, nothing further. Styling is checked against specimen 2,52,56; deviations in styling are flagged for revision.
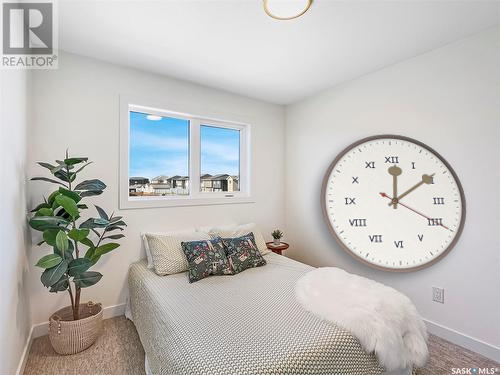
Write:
12,09,20
